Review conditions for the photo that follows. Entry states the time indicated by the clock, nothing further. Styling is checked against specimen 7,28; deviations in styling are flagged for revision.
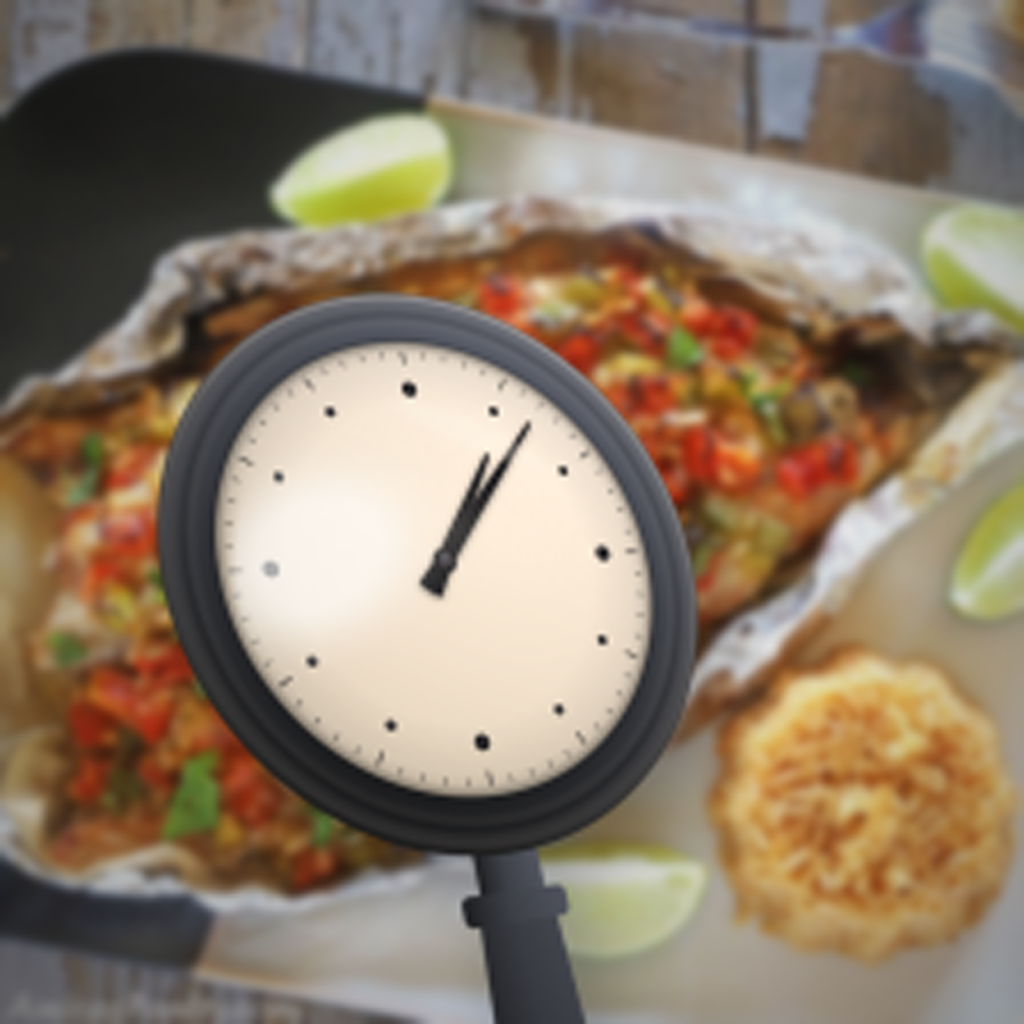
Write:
1,07
